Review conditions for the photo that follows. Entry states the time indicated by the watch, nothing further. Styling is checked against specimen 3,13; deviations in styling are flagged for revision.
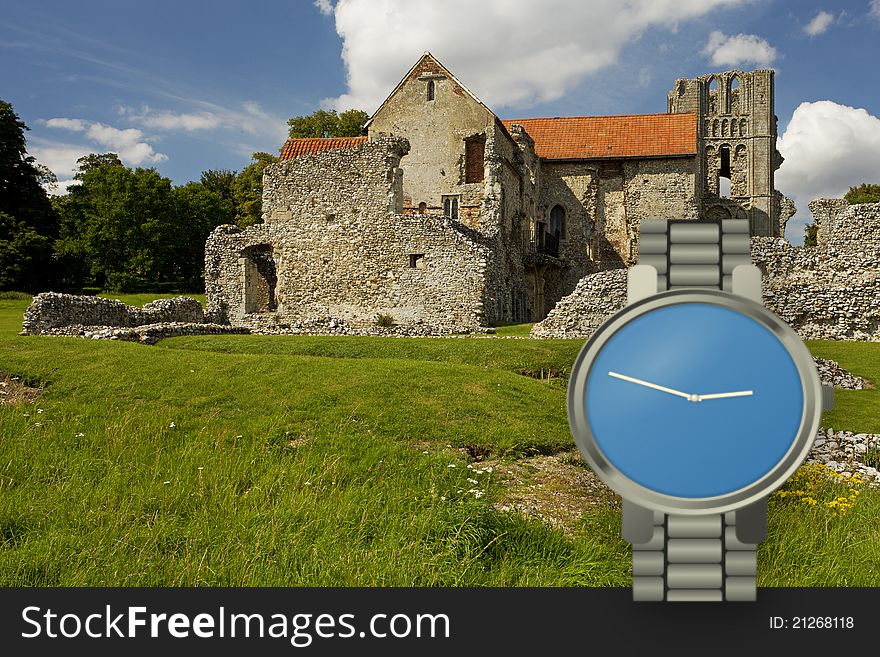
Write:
2,48
